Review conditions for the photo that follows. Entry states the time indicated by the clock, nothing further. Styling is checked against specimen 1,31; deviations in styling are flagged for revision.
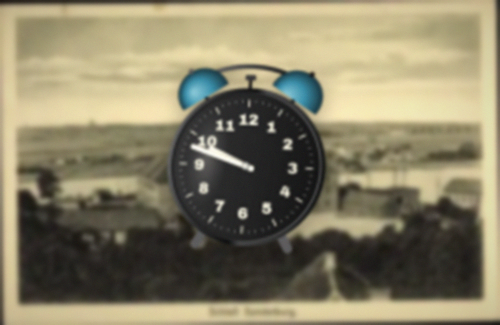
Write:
9,48
